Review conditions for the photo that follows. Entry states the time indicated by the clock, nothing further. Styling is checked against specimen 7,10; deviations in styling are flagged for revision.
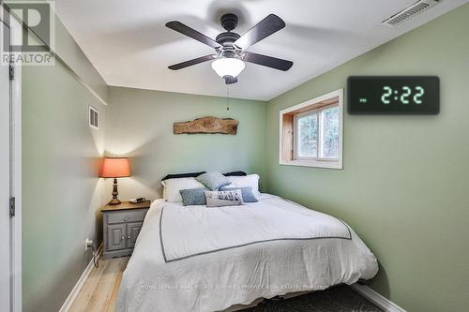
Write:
2,22
